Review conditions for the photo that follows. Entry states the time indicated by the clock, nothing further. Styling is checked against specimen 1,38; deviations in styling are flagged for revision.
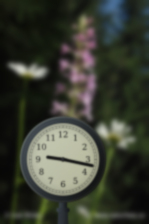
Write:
9,17
